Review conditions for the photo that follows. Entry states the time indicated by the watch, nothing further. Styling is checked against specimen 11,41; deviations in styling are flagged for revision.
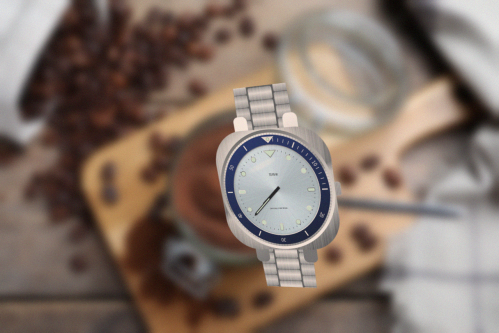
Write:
7,38
